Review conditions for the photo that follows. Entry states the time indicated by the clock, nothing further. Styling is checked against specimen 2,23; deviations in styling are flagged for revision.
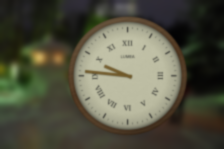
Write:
9,46
